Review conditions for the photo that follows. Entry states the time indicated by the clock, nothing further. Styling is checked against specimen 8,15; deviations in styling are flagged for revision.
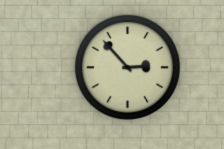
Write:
2,53
